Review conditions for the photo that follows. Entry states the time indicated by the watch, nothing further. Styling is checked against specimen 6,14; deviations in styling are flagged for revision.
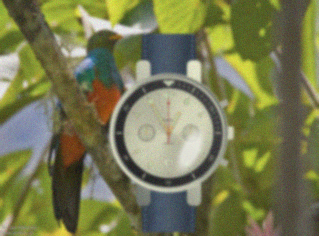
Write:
12,55
